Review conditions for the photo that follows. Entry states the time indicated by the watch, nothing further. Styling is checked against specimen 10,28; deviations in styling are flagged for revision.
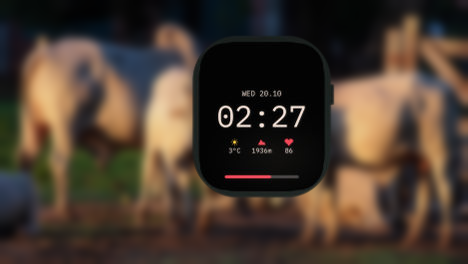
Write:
2,27
